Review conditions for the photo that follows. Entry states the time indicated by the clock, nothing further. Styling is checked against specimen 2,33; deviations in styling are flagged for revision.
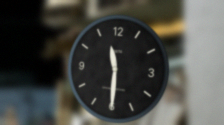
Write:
11,30
